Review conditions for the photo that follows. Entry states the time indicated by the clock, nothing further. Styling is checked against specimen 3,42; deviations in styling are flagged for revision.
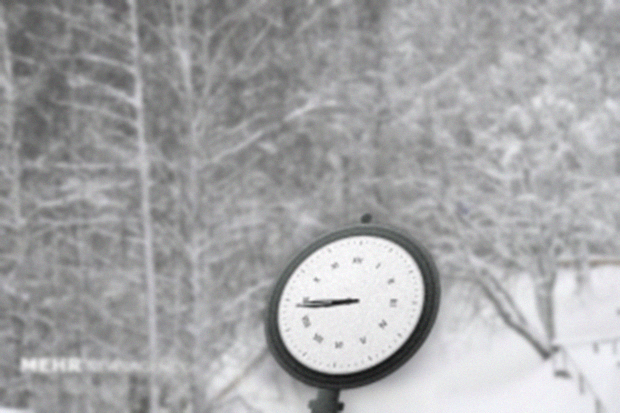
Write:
8,44
